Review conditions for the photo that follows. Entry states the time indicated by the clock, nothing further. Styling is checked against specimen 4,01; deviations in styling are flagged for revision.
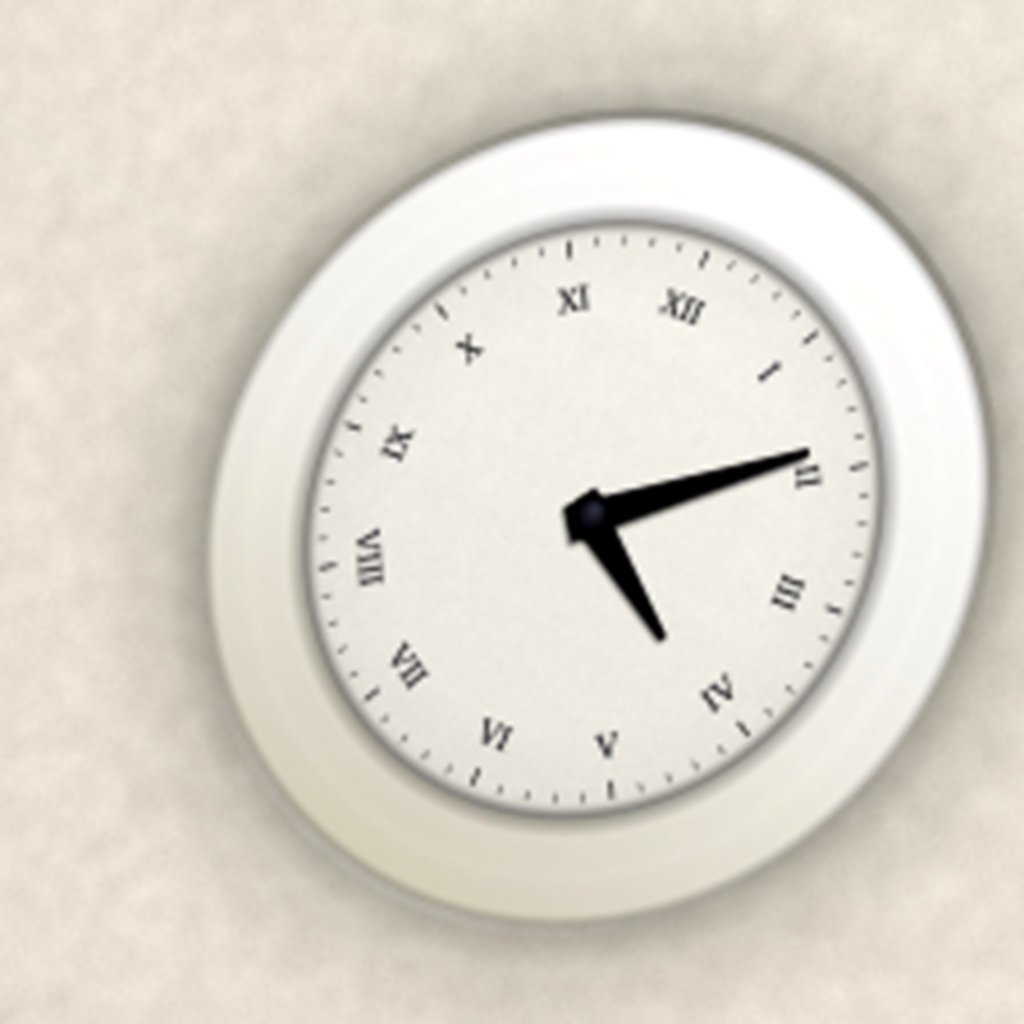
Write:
4,09
